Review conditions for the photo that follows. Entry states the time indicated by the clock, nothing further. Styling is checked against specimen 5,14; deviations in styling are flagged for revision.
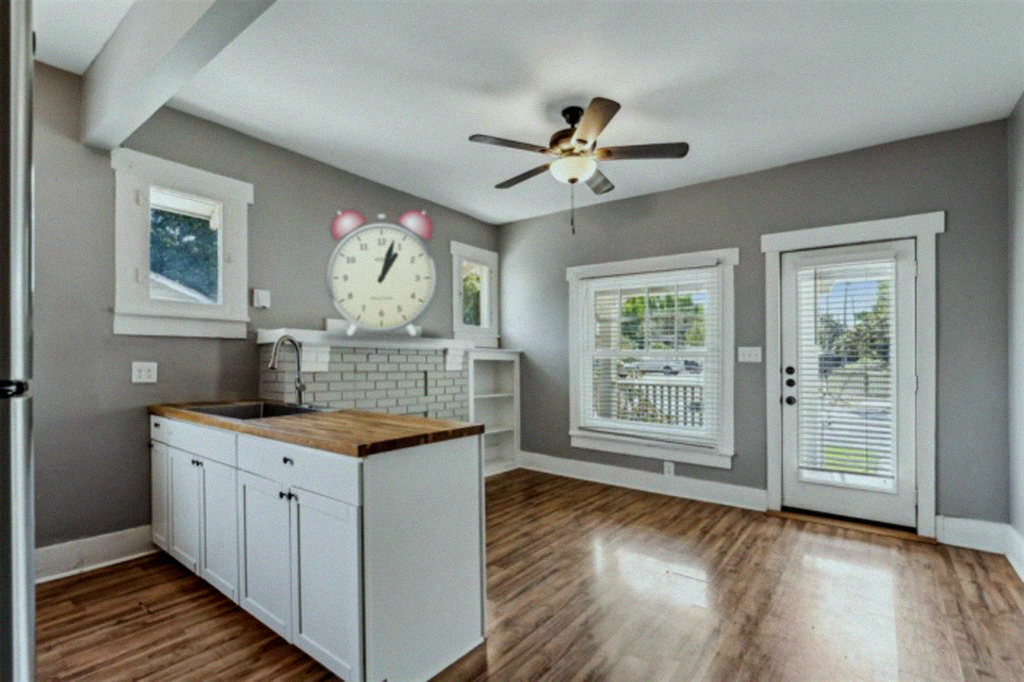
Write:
1,03
